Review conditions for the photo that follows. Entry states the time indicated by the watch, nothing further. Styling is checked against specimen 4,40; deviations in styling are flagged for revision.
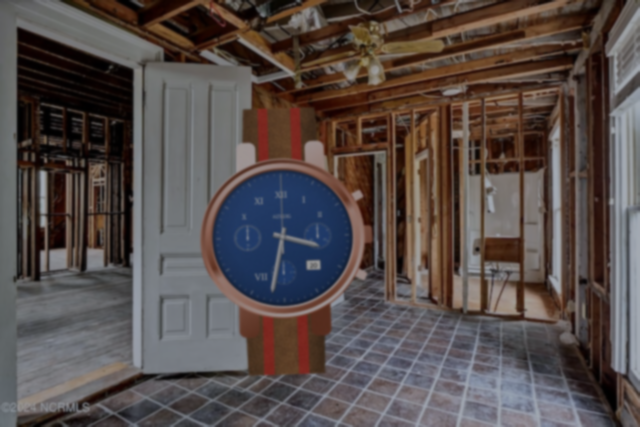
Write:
3,32
